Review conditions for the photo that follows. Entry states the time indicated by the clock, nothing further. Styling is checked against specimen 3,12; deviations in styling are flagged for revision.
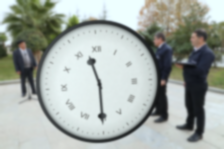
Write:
11,30
